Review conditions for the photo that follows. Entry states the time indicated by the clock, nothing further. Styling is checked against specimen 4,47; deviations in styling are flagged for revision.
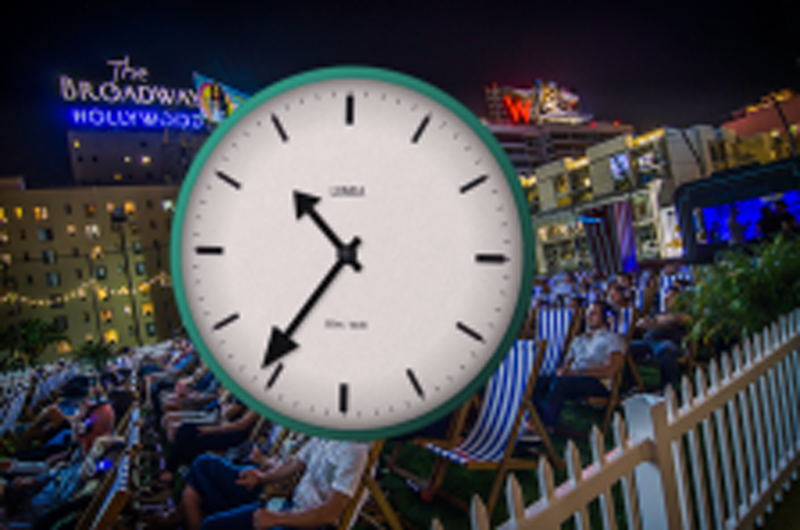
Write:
10,36
